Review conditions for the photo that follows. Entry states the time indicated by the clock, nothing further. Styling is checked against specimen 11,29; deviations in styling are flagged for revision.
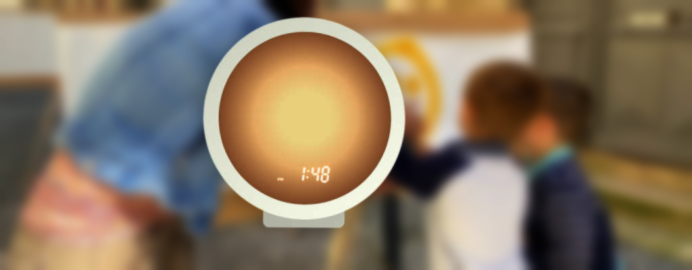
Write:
1,48
